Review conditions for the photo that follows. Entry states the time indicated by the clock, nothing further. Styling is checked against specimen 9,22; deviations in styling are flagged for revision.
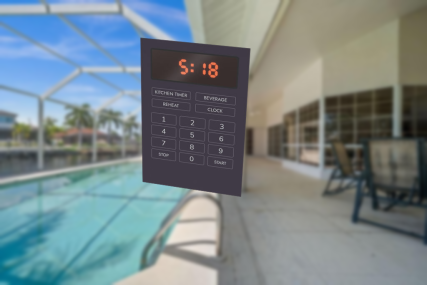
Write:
5,18
